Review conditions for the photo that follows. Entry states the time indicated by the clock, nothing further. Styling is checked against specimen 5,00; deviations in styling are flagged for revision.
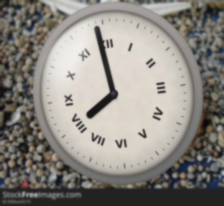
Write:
7,59
